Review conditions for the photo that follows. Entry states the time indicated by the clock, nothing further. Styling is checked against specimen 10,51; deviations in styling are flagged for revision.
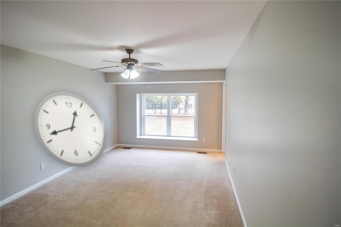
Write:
12,42
